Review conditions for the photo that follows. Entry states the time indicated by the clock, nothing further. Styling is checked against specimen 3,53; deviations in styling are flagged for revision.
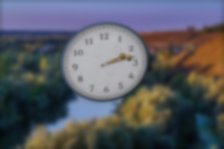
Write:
2,13
